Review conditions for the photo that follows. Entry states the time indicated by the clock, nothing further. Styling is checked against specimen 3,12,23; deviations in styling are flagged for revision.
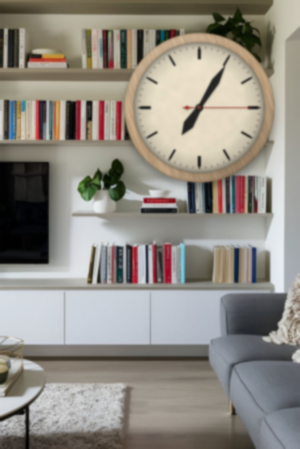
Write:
7,05,15
